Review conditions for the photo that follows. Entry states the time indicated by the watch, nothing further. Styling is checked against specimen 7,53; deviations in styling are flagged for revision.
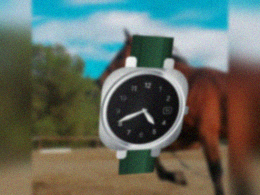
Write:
4,41
